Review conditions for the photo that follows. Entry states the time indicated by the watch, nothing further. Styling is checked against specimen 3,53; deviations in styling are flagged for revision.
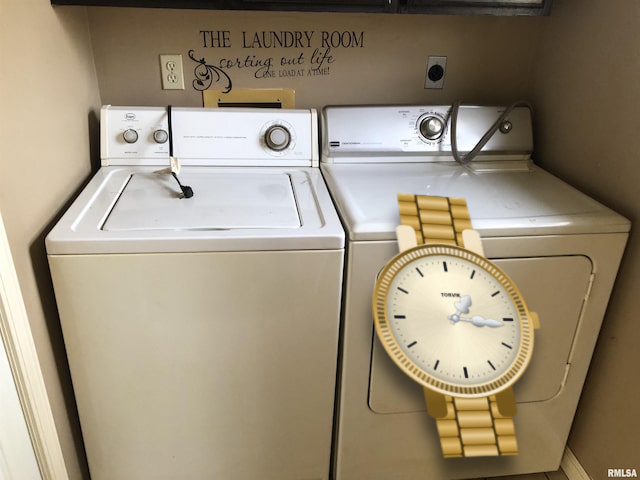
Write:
1,16
